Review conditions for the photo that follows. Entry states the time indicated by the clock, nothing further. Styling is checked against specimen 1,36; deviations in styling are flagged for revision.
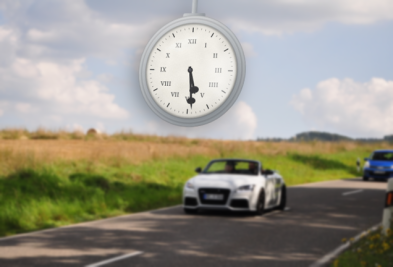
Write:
5,29
